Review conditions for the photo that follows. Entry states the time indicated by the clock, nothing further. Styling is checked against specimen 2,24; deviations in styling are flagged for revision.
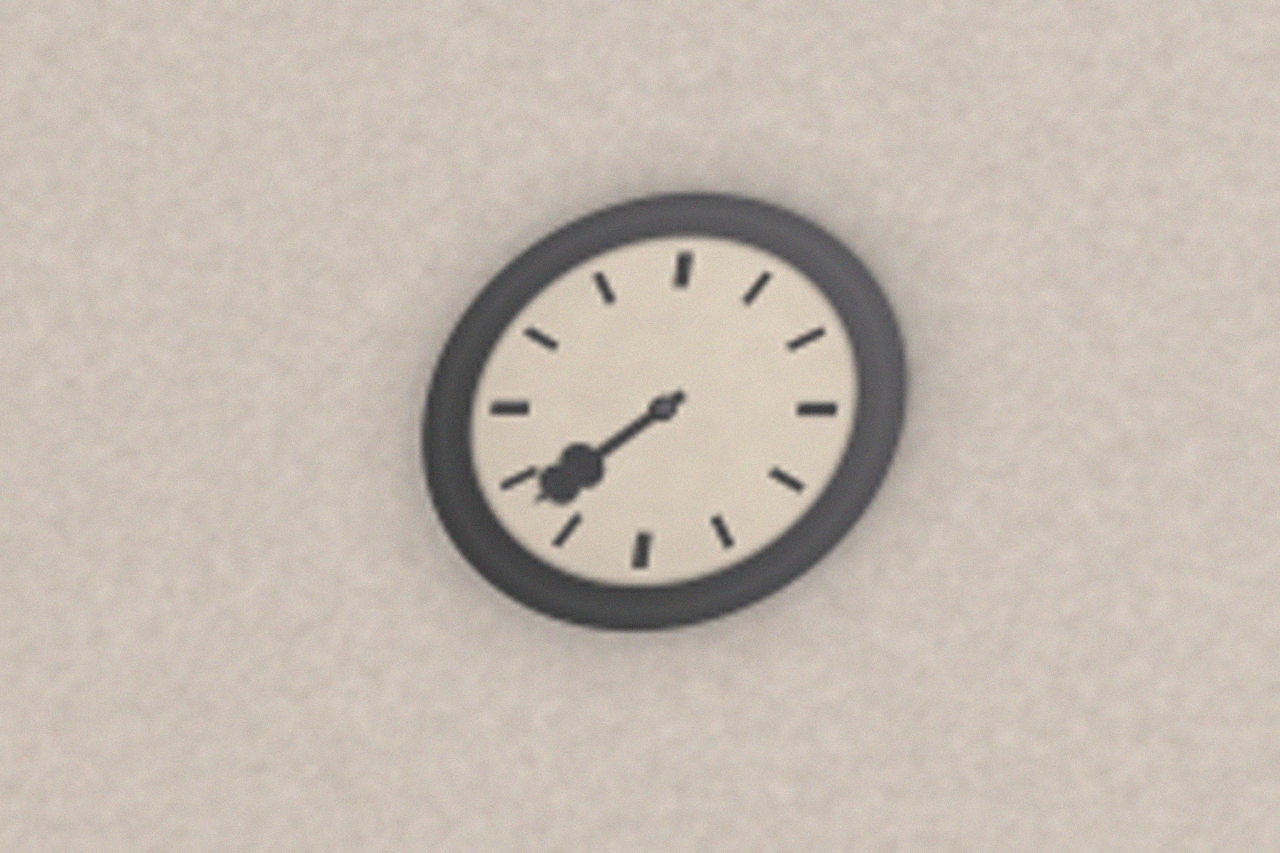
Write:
7,38
